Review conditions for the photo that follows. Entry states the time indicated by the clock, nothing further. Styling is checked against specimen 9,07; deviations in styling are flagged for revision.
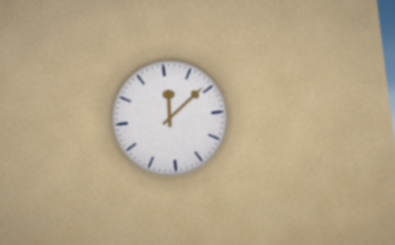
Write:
12,09
